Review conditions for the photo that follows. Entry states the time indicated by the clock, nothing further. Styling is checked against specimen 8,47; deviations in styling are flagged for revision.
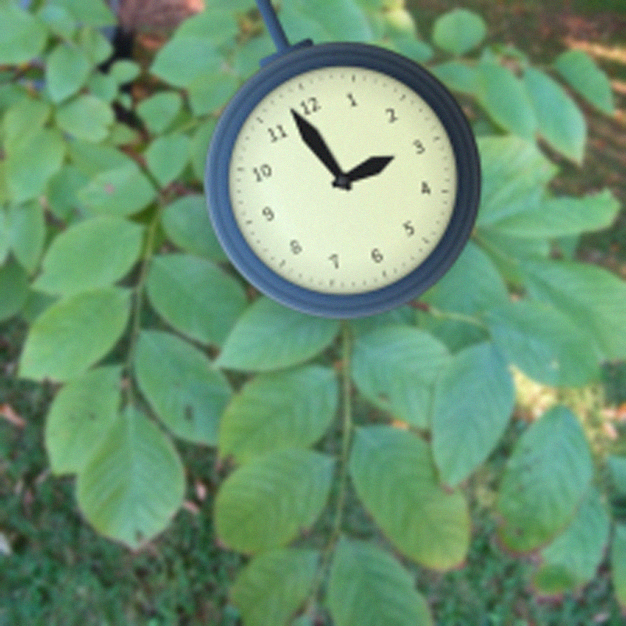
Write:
2,58
